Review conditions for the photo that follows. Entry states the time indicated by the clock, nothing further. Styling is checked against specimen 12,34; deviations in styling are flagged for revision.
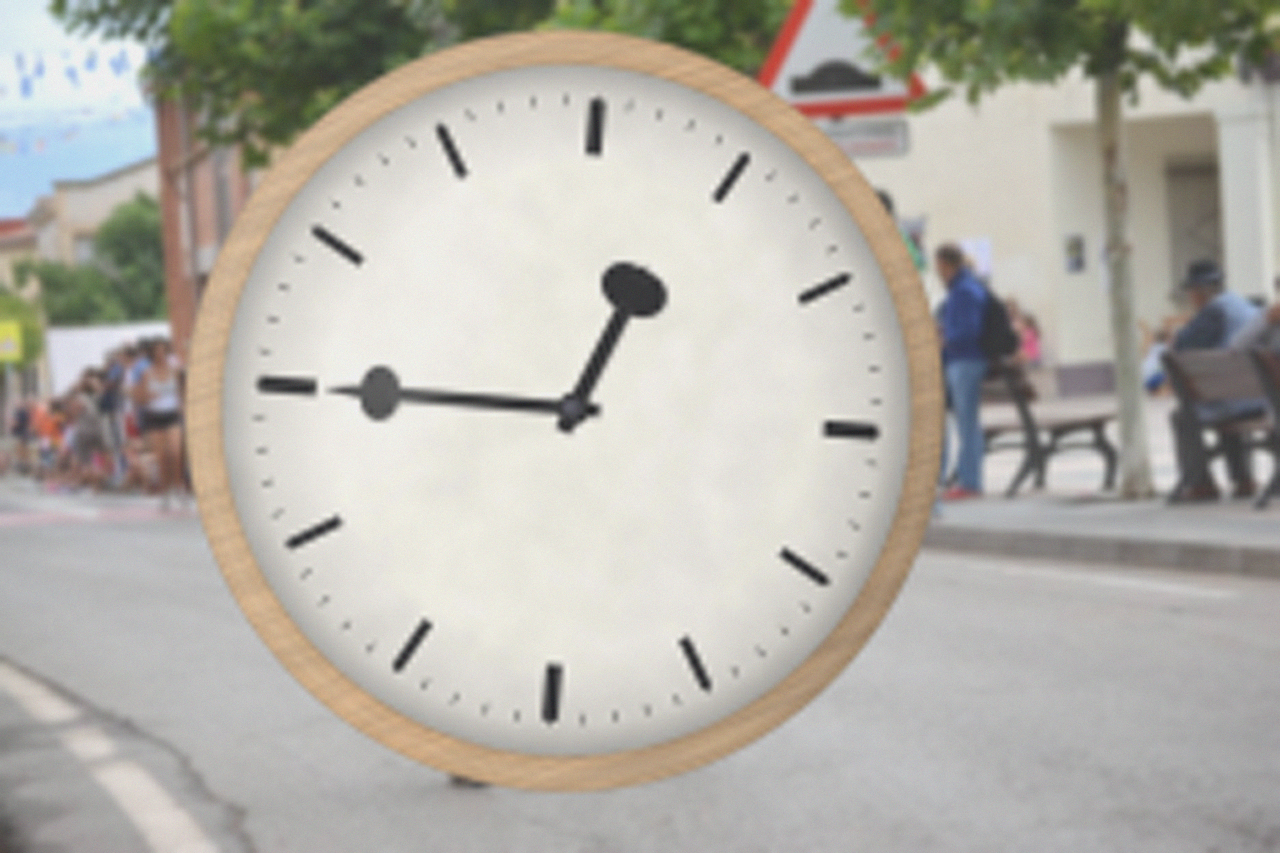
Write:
12,45
